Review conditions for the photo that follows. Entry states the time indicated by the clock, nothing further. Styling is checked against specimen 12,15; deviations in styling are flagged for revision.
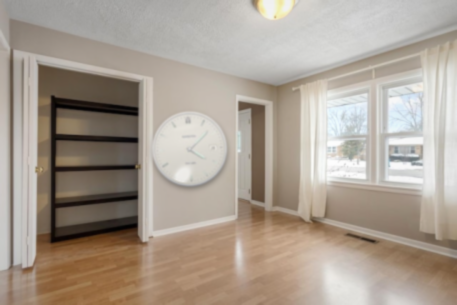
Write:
4,08
